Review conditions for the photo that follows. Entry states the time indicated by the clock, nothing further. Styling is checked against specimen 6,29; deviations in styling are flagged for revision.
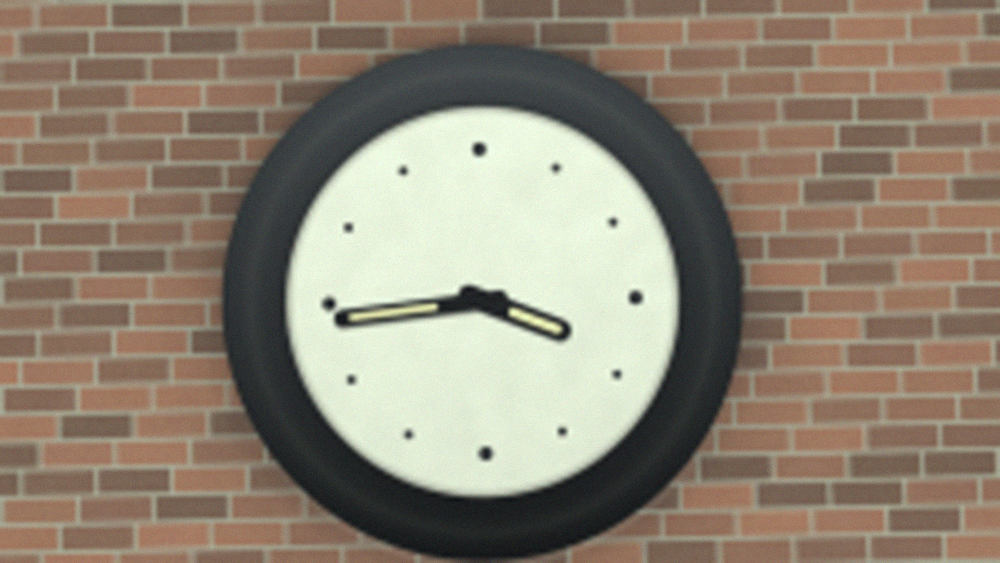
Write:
3,44
